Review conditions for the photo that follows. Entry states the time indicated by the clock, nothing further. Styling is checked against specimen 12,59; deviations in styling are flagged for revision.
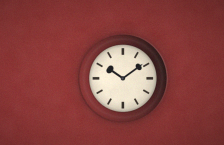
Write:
10,09
